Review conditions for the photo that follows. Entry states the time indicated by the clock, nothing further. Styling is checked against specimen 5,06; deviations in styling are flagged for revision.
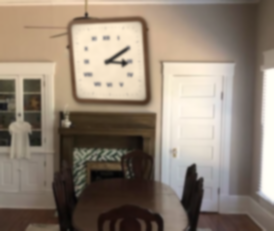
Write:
3,10
